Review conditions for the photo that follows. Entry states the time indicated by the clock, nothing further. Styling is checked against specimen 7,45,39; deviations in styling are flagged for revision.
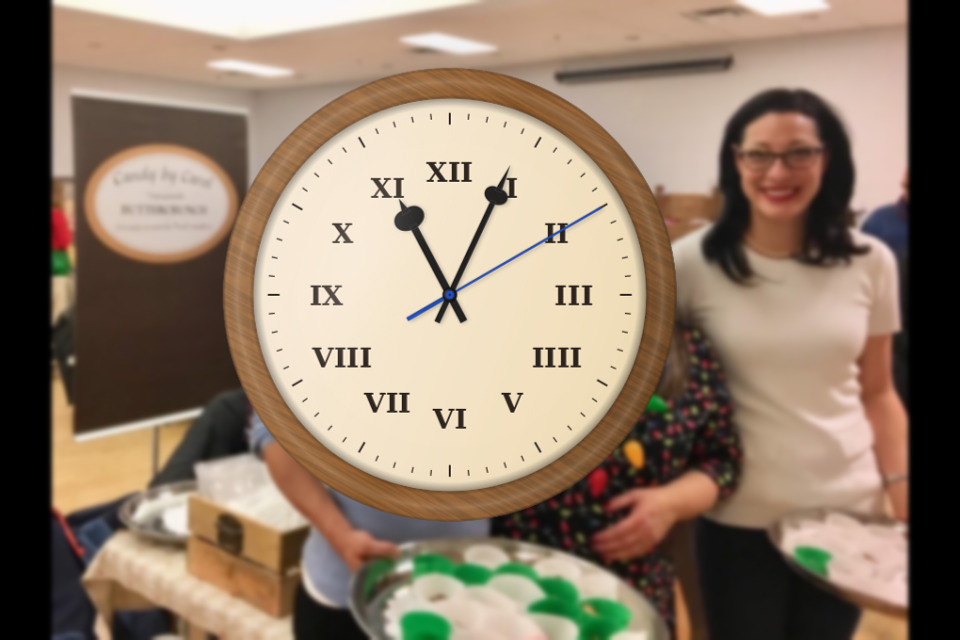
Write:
11,04,10
